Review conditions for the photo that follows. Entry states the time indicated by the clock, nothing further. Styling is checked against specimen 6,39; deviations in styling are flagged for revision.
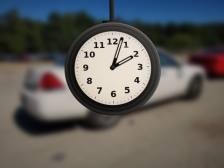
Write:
2,03
